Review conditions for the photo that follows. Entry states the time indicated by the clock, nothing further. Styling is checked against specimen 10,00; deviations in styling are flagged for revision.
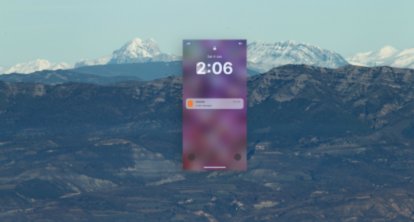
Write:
2,06
